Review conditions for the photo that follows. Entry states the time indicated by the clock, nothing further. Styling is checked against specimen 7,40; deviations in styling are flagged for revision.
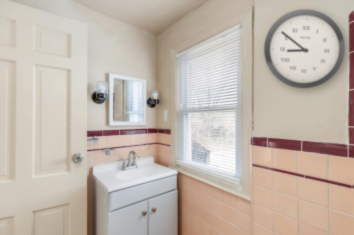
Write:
8,51
